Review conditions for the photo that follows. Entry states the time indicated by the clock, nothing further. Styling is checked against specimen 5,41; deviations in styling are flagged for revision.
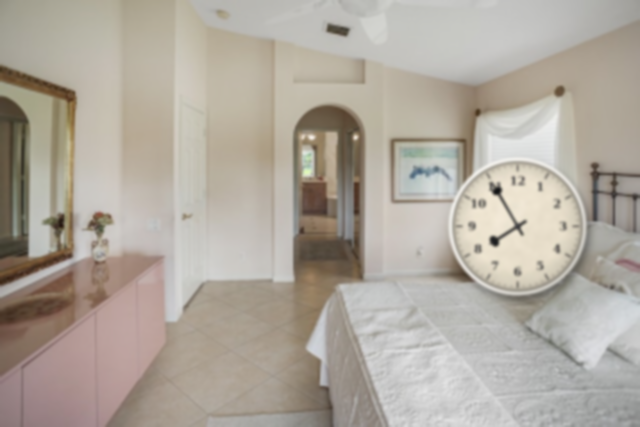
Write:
7,55
